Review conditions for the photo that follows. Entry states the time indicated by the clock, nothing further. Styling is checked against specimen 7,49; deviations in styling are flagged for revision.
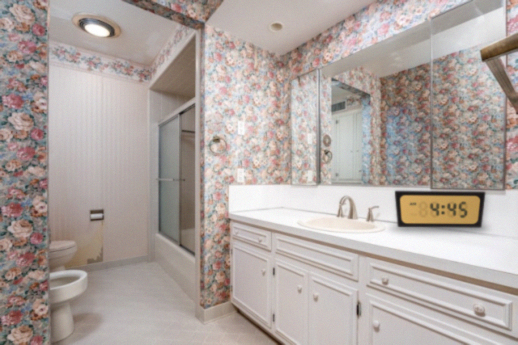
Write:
4,45
